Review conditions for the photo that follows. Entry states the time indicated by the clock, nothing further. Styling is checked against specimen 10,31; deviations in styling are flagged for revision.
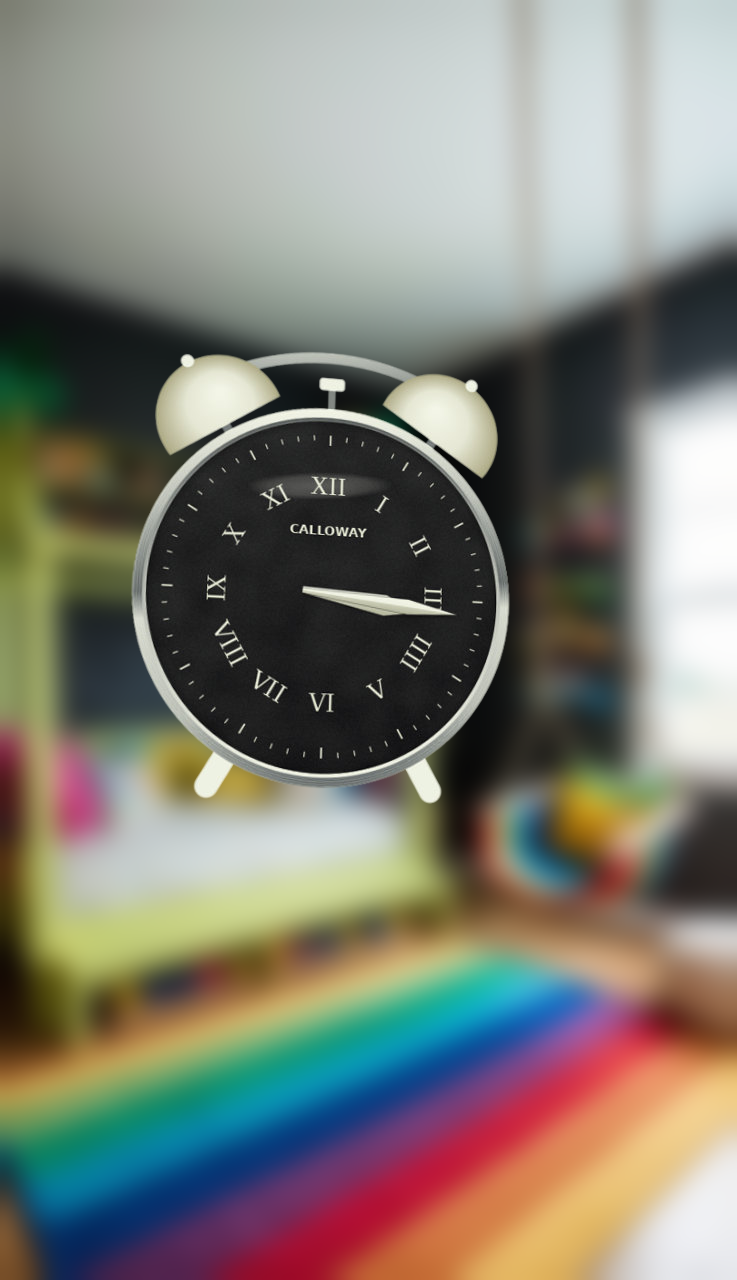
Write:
3,16
